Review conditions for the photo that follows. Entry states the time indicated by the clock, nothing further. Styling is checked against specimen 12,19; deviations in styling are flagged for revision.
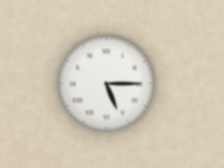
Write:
5,15
